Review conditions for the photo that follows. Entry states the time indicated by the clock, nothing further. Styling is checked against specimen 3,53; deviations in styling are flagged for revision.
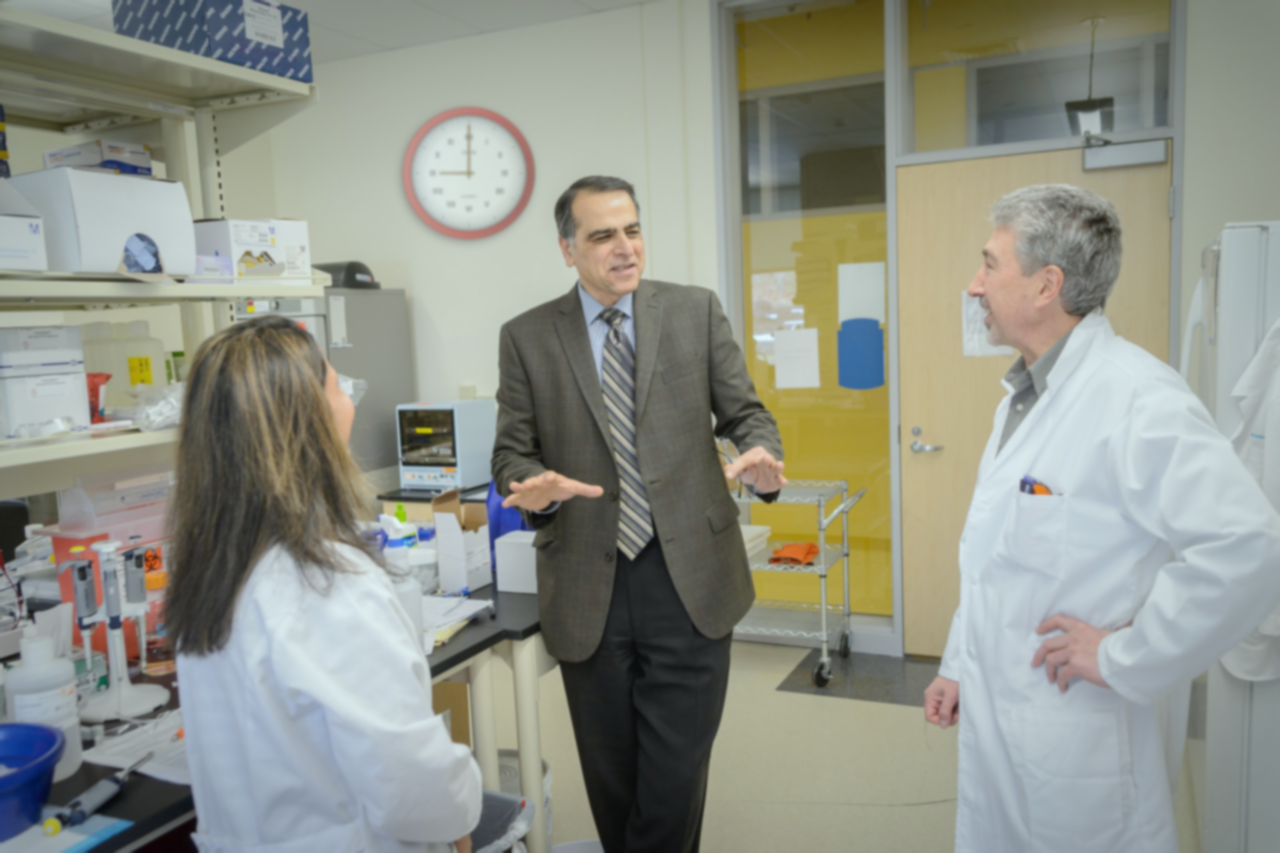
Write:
9,00
